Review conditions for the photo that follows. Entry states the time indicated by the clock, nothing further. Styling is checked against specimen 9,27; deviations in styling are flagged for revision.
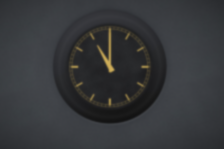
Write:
11,00
